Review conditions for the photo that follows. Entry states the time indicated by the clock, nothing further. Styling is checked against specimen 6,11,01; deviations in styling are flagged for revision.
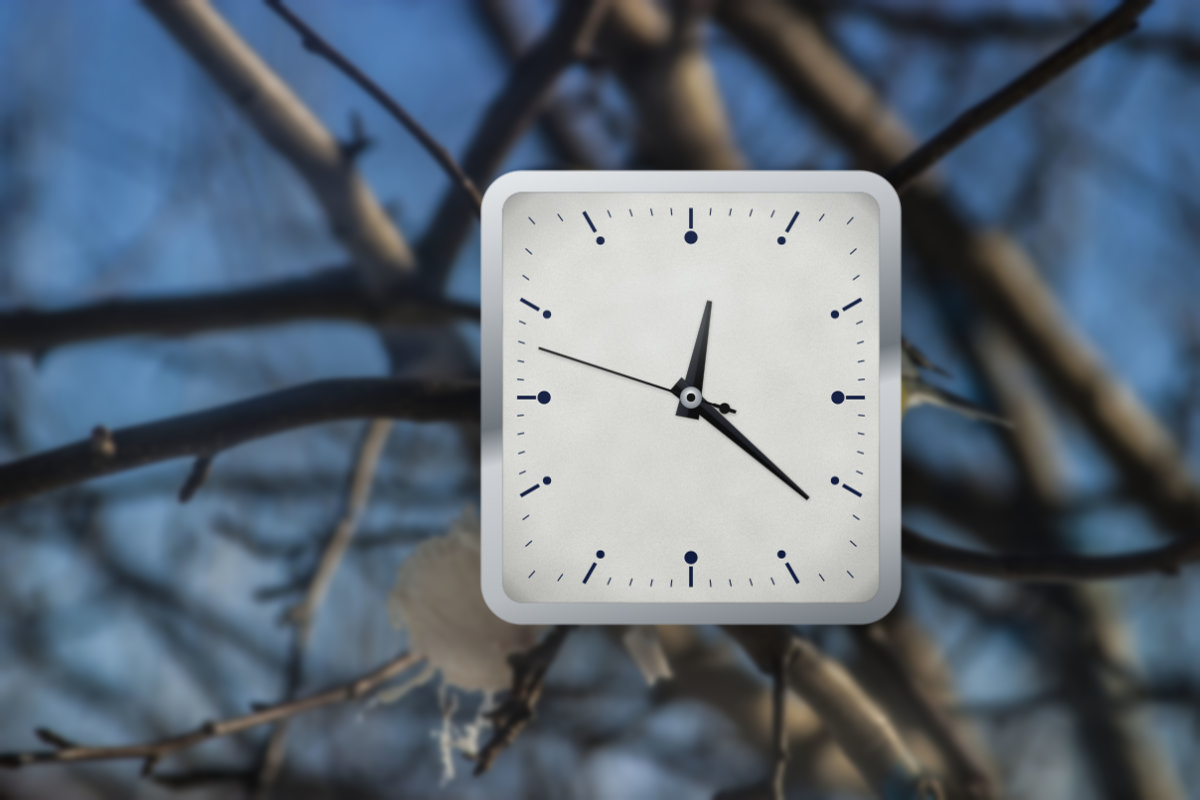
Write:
12,21,48
